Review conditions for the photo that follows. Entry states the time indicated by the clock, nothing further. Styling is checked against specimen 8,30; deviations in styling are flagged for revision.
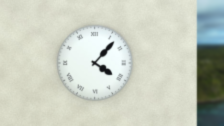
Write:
4,07
